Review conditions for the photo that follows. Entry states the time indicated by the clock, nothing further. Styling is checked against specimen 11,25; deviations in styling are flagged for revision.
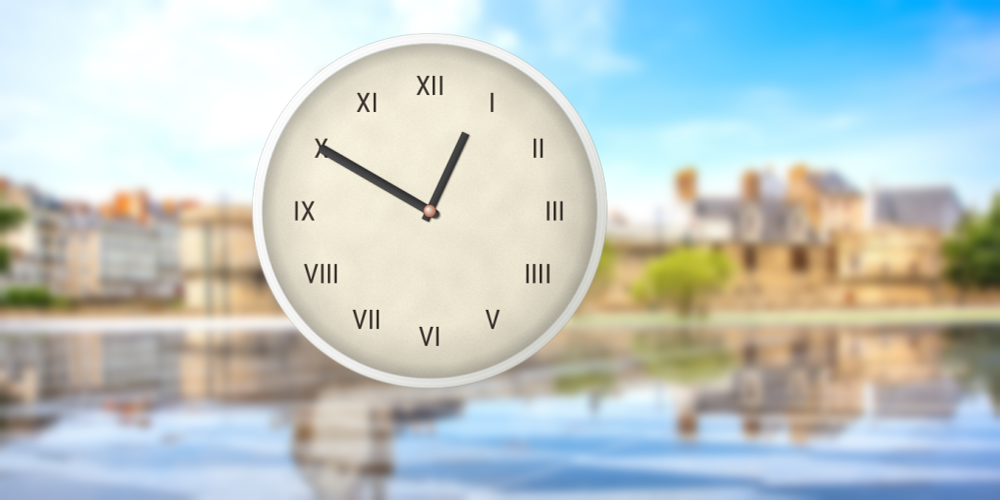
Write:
12,50
